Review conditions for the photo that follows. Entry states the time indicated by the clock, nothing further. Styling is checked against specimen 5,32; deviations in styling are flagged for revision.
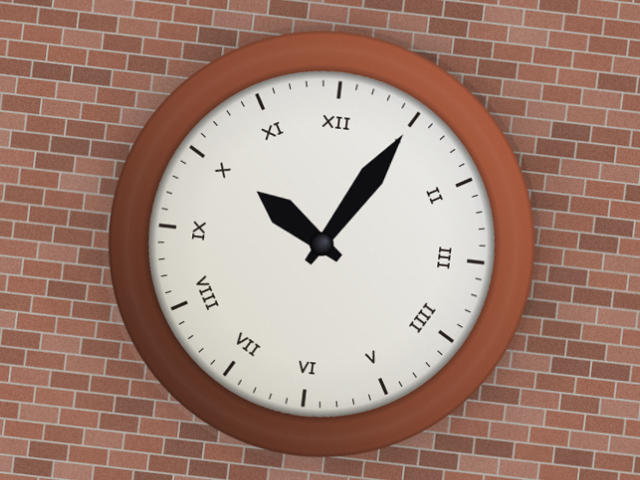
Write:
10,05
